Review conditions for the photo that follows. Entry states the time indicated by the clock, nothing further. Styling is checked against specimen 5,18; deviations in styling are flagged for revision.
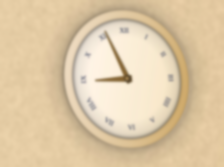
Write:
8,56
